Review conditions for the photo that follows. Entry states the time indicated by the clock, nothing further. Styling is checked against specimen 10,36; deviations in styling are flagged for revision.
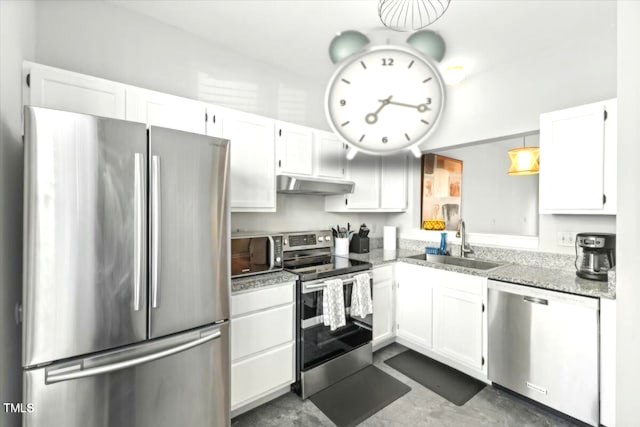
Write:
7,17
